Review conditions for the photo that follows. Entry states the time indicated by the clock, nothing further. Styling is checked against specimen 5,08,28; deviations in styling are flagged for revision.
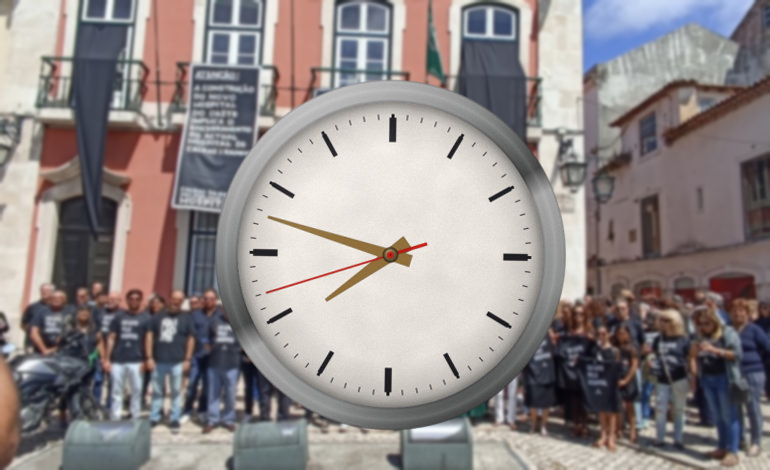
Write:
7,47,42
